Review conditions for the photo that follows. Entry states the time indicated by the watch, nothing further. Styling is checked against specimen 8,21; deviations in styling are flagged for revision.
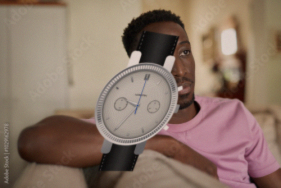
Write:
9,35
